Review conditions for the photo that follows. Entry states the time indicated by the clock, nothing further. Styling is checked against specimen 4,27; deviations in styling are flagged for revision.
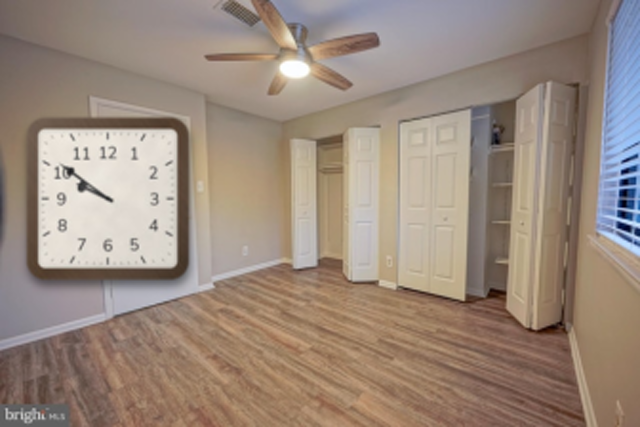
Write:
9,51
